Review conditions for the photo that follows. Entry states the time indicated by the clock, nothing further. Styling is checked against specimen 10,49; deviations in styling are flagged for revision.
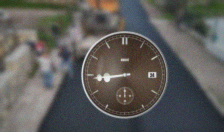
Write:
8,44
